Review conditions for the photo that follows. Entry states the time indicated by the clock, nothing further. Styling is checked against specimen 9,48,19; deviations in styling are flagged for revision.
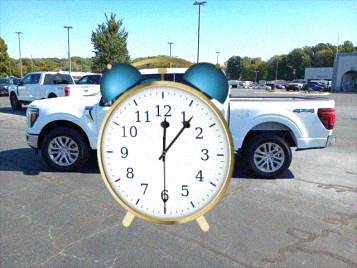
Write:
12,06,30
